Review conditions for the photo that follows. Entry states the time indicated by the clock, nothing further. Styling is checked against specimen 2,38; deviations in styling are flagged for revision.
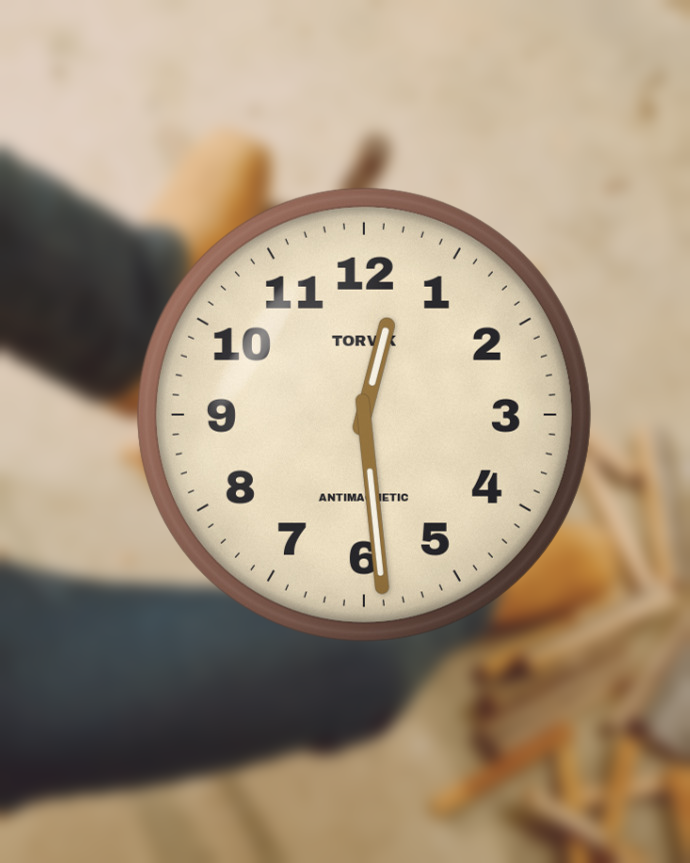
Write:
12,29
